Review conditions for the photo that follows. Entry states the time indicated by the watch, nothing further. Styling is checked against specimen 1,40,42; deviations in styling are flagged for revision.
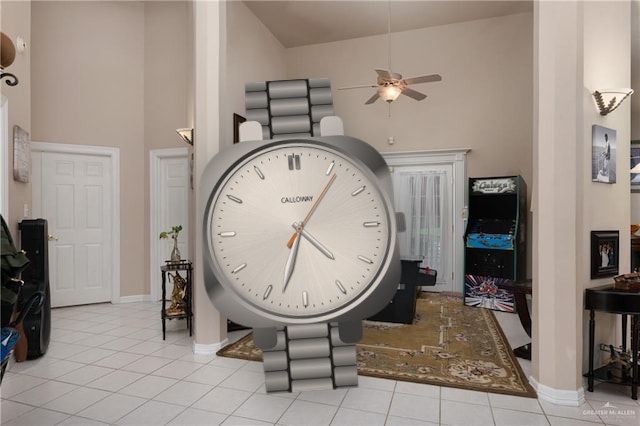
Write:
4,33,06
